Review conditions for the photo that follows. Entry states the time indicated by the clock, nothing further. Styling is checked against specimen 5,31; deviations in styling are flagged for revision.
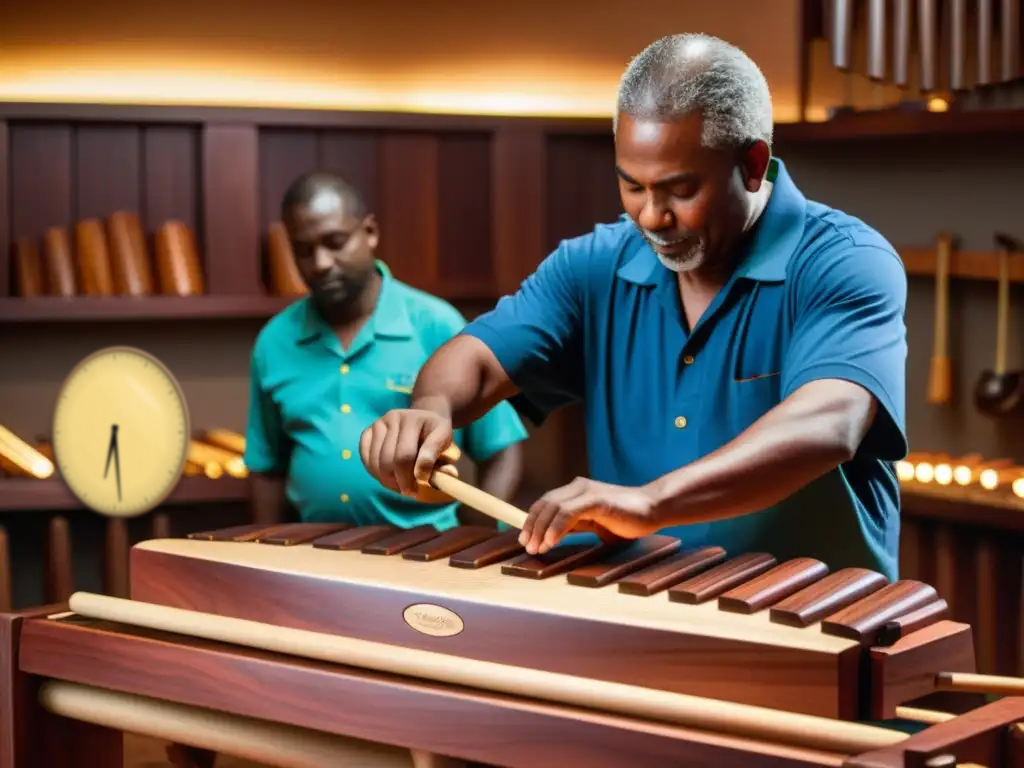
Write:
6,29
